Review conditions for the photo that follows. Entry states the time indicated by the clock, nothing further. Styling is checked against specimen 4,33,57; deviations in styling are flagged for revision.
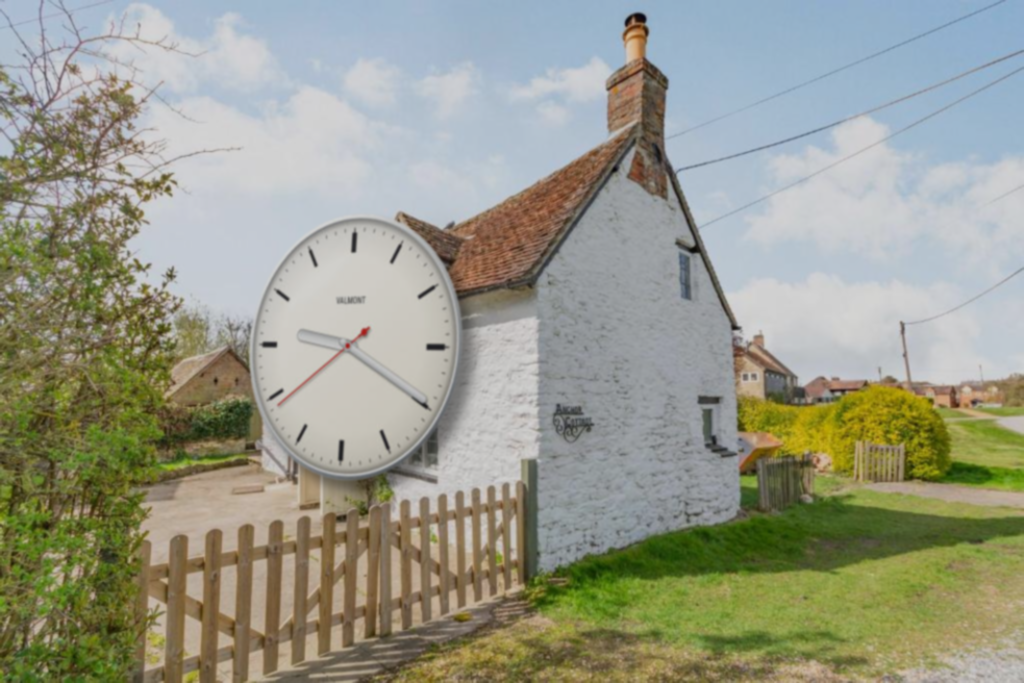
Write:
9,19,39
